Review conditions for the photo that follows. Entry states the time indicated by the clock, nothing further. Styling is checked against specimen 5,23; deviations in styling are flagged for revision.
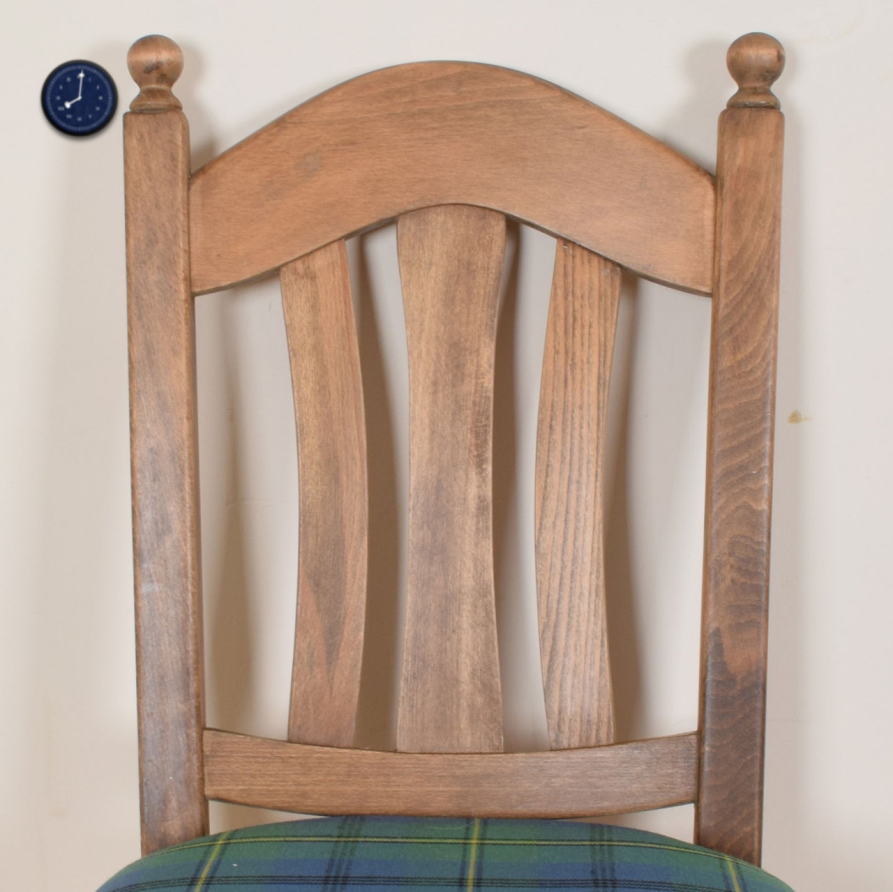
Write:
8,01
